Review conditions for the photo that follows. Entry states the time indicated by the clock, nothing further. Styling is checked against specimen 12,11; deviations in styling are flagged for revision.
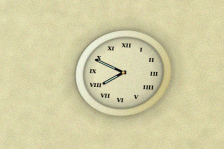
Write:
7,49
